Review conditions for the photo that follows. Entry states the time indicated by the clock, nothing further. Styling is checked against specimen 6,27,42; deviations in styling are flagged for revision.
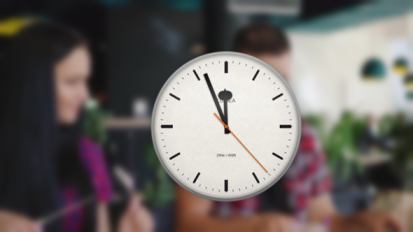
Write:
11,56,23
